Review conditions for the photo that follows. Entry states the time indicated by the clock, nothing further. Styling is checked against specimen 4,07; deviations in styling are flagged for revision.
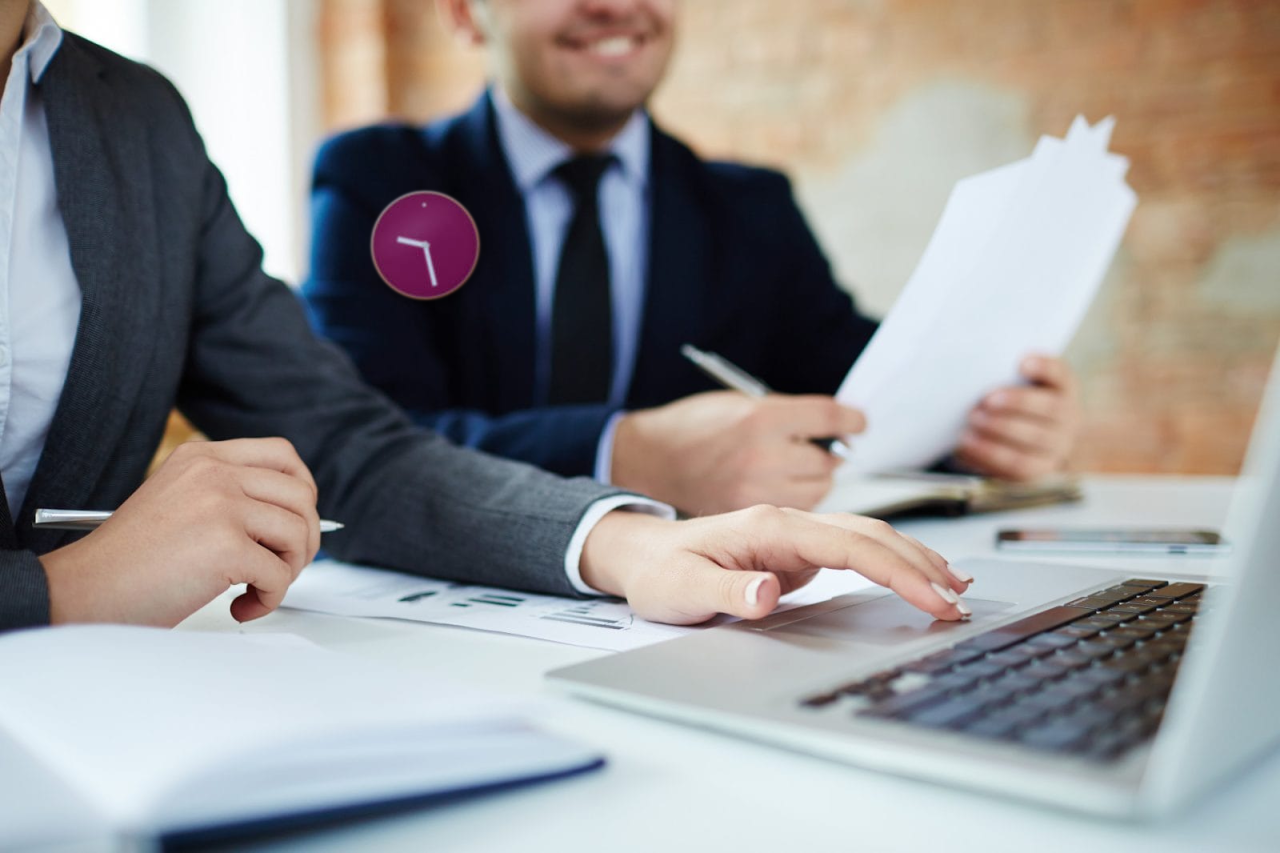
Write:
9,28
